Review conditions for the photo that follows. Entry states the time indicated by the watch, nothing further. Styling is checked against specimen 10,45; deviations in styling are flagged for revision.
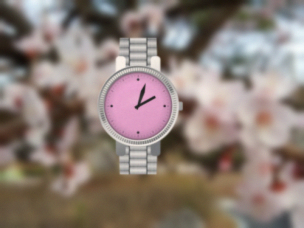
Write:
2,03
